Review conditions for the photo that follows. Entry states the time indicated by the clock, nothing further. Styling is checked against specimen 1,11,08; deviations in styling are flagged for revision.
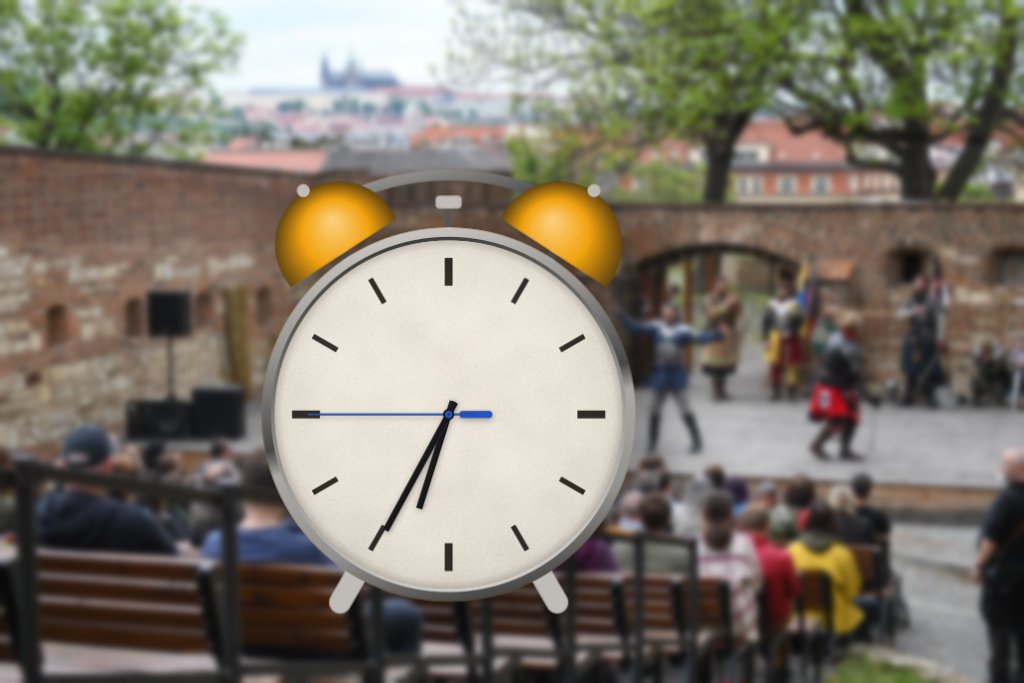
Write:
6,34,45
